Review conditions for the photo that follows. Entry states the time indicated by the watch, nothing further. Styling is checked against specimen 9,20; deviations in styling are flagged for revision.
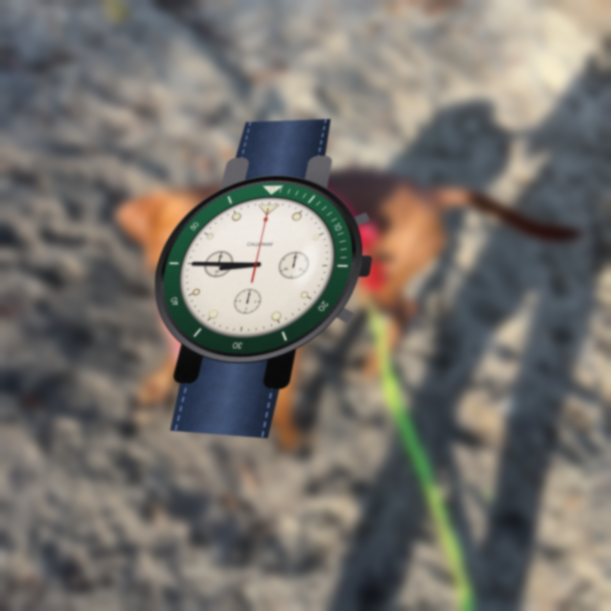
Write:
8,45
